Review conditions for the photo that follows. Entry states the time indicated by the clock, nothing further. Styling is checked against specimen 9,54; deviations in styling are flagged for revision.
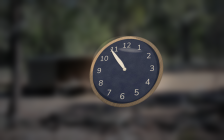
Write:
10,54
